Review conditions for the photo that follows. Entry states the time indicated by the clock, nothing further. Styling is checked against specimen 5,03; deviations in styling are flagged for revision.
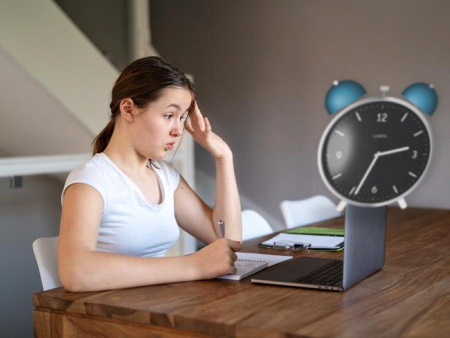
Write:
2,34
